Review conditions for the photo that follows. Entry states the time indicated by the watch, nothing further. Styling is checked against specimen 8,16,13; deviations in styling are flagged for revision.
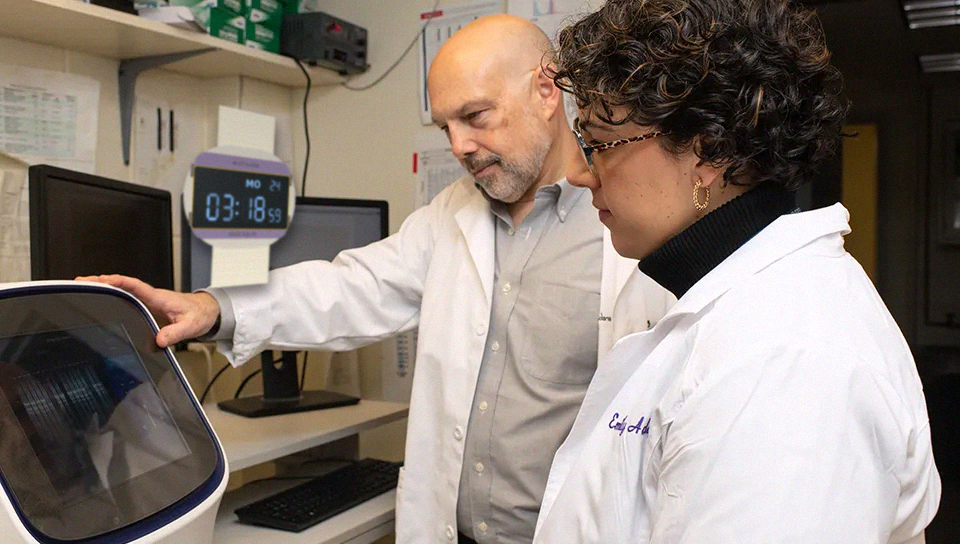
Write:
3,18,59
